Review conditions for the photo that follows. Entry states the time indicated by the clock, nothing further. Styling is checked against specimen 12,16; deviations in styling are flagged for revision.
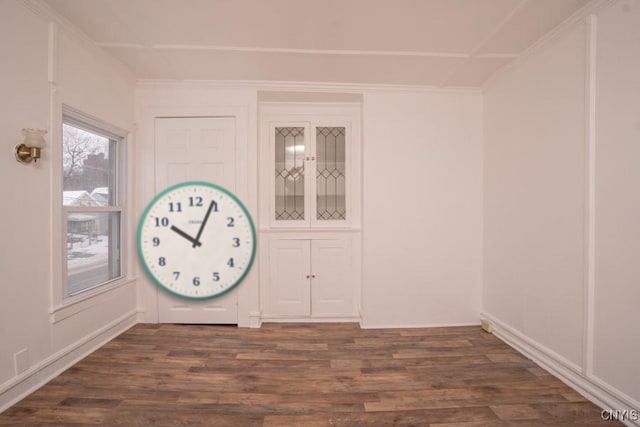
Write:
10,04
